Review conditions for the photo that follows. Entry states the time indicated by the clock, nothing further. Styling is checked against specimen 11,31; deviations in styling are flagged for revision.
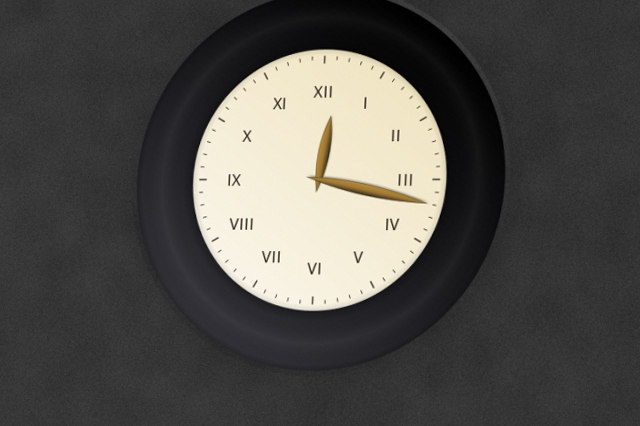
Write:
12,17
